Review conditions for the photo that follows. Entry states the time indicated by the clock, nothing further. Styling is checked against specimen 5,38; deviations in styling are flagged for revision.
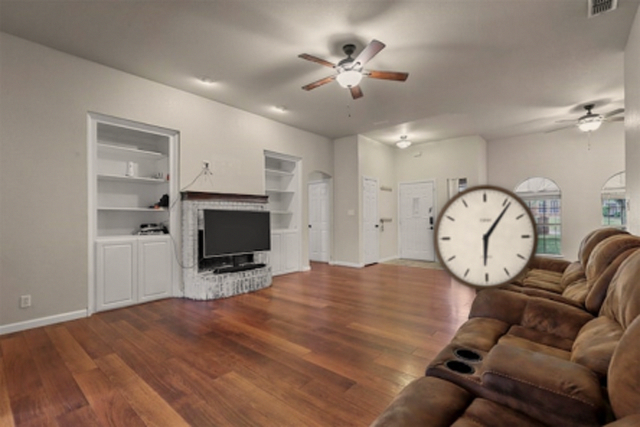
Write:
6,06
